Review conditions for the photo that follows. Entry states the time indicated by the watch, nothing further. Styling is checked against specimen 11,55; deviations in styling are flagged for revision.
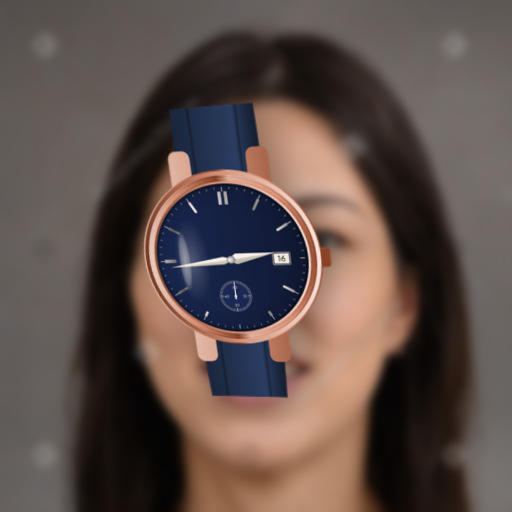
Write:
2,44
